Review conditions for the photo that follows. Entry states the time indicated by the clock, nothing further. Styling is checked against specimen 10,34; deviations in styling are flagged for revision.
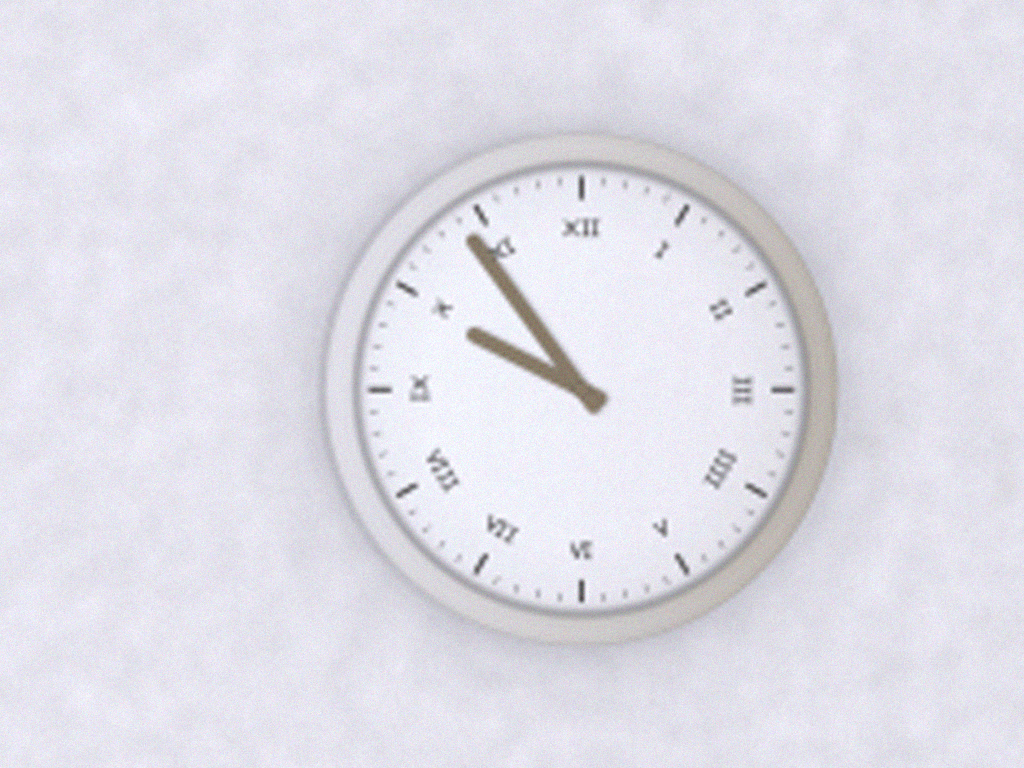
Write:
9,54
